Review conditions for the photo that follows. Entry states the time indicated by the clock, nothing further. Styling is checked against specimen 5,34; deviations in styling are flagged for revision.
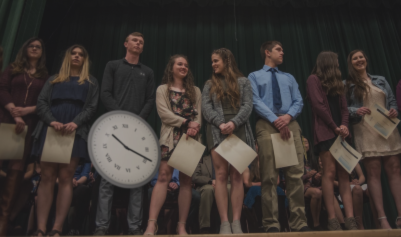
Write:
10,19
